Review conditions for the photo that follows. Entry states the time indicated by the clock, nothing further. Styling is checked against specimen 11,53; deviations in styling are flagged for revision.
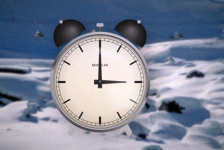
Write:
3,00
